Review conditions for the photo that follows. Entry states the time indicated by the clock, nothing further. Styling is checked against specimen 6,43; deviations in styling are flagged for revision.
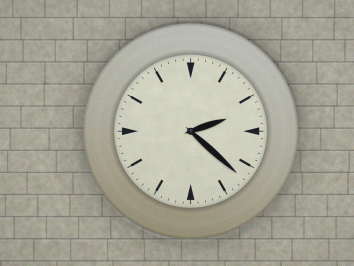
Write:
2,22
